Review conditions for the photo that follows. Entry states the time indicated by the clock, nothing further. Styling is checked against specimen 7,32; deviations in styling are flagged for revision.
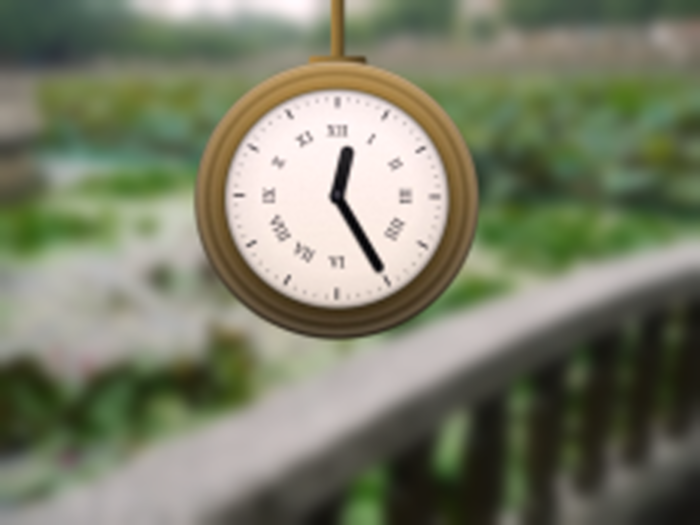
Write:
12,25
